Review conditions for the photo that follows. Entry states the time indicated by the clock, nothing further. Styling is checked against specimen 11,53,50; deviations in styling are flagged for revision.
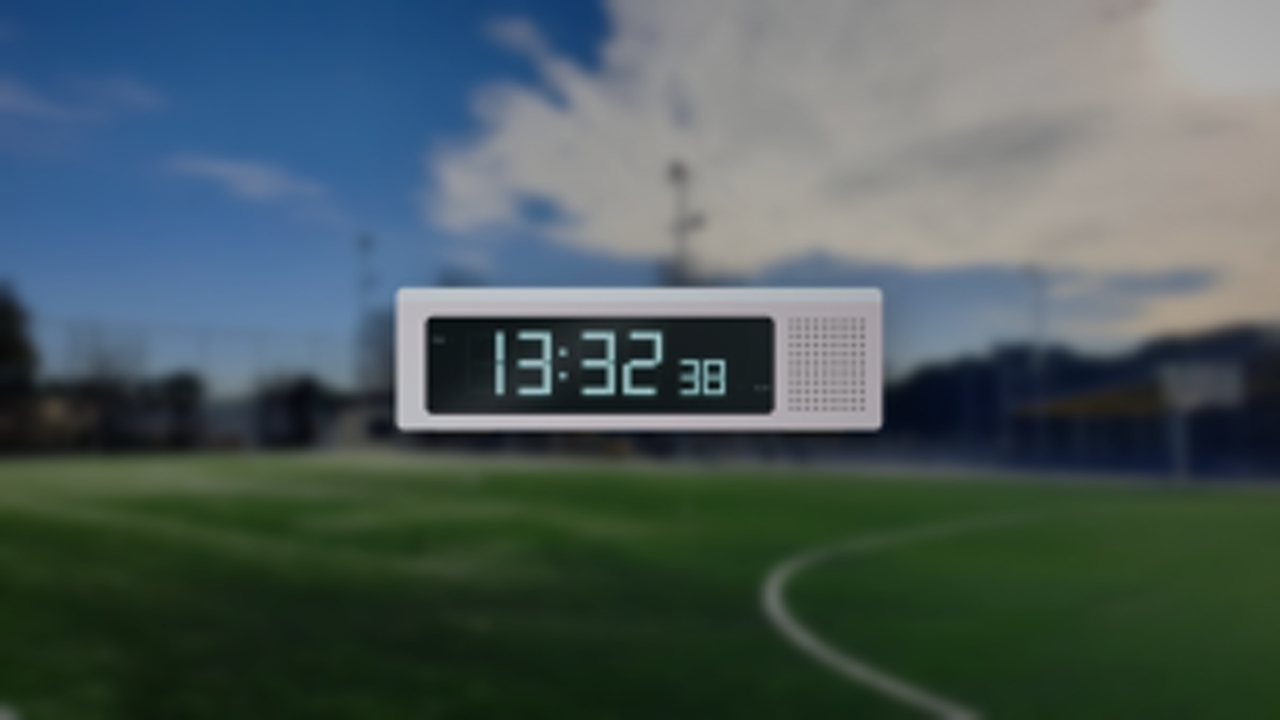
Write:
13,32,38
